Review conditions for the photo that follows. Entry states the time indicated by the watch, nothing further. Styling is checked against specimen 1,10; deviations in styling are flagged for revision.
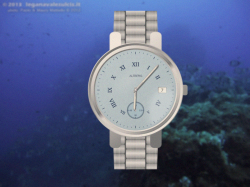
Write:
6,07
